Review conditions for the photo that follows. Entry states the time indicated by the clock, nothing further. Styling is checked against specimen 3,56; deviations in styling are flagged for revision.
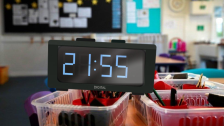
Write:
21,55
